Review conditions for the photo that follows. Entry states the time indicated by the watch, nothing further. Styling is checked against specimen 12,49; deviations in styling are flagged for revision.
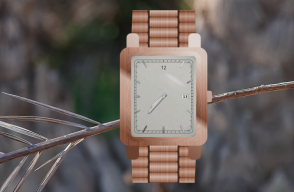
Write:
7,37
